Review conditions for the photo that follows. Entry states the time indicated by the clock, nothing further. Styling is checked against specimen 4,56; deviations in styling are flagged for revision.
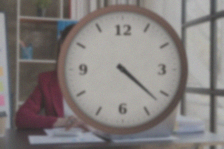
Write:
4,22
